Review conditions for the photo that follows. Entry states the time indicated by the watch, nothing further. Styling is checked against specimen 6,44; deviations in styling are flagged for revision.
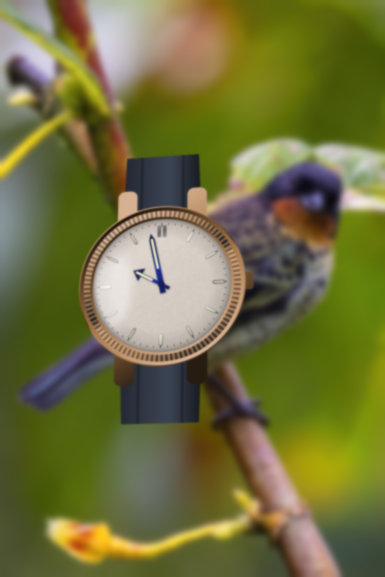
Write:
9,58
